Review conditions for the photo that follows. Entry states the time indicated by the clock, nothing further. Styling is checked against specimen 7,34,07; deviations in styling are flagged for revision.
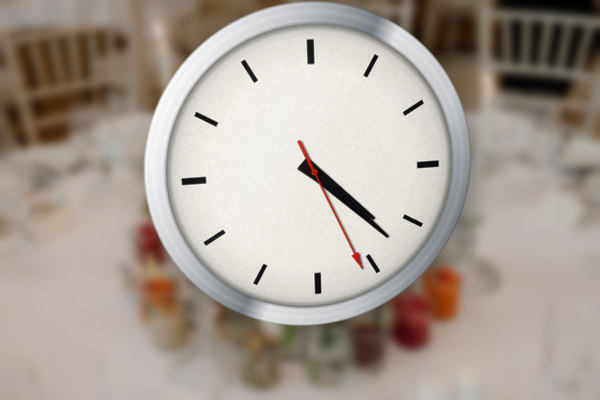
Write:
4,22,26
